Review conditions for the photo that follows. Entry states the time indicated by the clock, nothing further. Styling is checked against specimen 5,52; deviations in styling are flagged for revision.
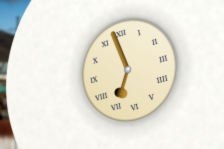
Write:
6,58
